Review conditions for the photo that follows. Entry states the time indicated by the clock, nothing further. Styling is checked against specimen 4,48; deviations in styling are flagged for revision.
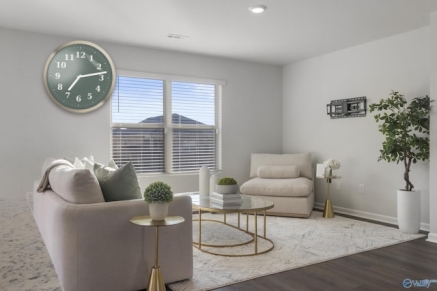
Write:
7,13
